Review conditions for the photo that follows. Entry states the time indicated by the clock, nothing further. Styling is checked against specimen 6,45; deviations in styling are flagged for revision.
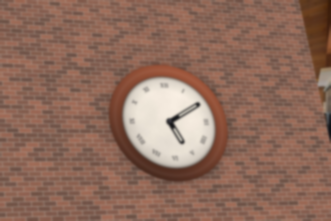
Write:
5,10
